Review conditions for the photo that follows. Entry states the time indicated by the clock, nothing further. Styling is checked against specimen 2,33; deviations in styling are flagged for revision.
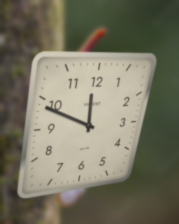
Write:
11,49
